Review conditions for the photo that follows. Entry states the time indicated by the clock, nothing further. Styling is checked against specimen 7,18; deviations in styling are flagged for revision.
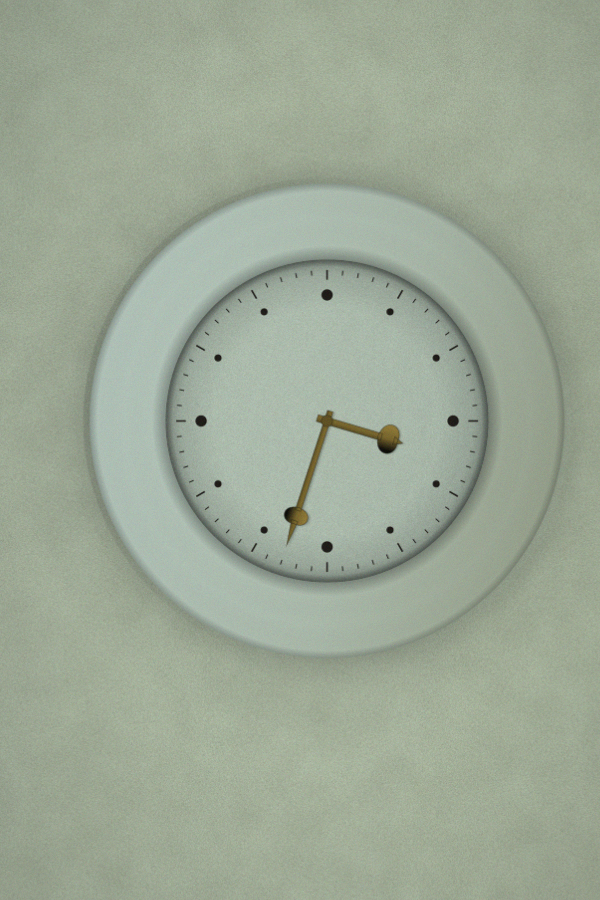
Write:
3,33
